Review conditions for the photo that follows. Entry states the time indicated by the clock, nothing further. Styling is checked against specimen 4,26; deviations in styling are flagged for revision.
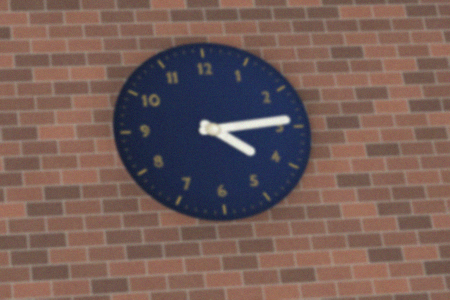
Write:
4,14
